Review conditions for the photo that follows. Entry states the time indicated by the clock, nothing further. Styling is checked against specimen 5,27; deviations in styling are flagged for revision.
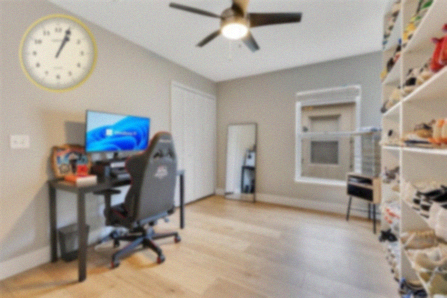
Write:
1,04
